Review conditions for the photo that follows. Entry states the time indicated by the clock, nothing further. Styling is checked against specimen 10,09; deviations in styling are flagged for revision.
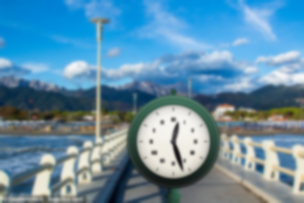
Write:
12,27
